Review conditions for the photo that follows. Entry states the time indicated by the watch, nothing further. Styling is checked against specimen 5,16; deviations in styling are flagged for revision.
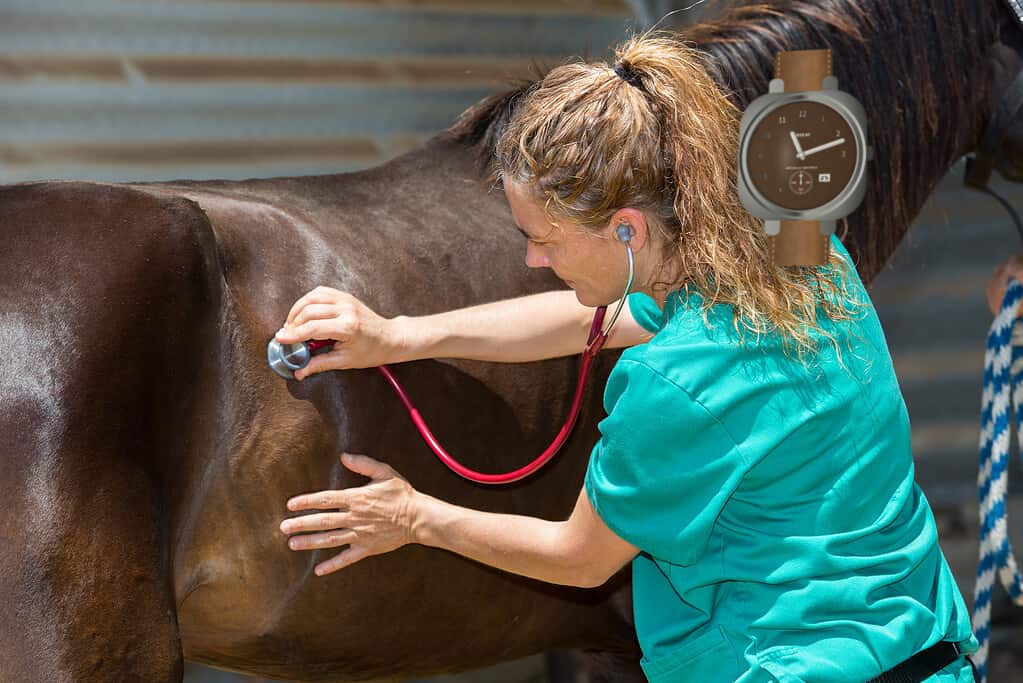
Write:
11,12
